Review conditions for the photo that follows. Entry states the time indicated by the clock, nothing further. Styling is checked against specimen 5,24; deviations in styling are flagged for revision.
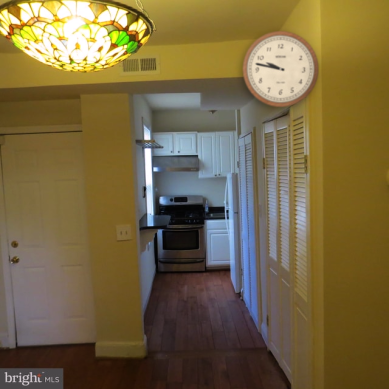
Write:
9,47
